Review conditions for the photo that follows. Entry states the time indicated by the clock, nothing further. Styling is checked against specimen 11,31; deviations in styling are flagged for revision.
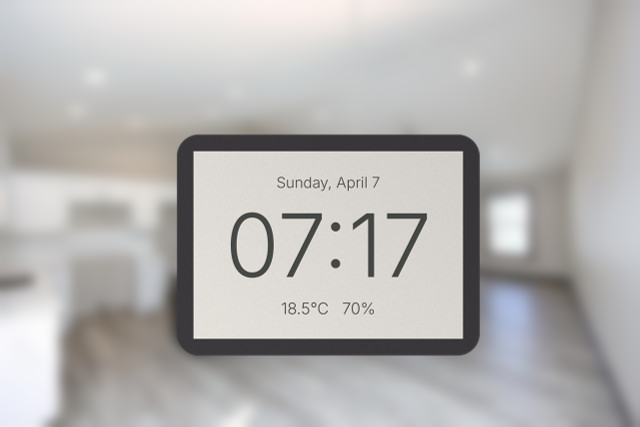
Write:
7,17
